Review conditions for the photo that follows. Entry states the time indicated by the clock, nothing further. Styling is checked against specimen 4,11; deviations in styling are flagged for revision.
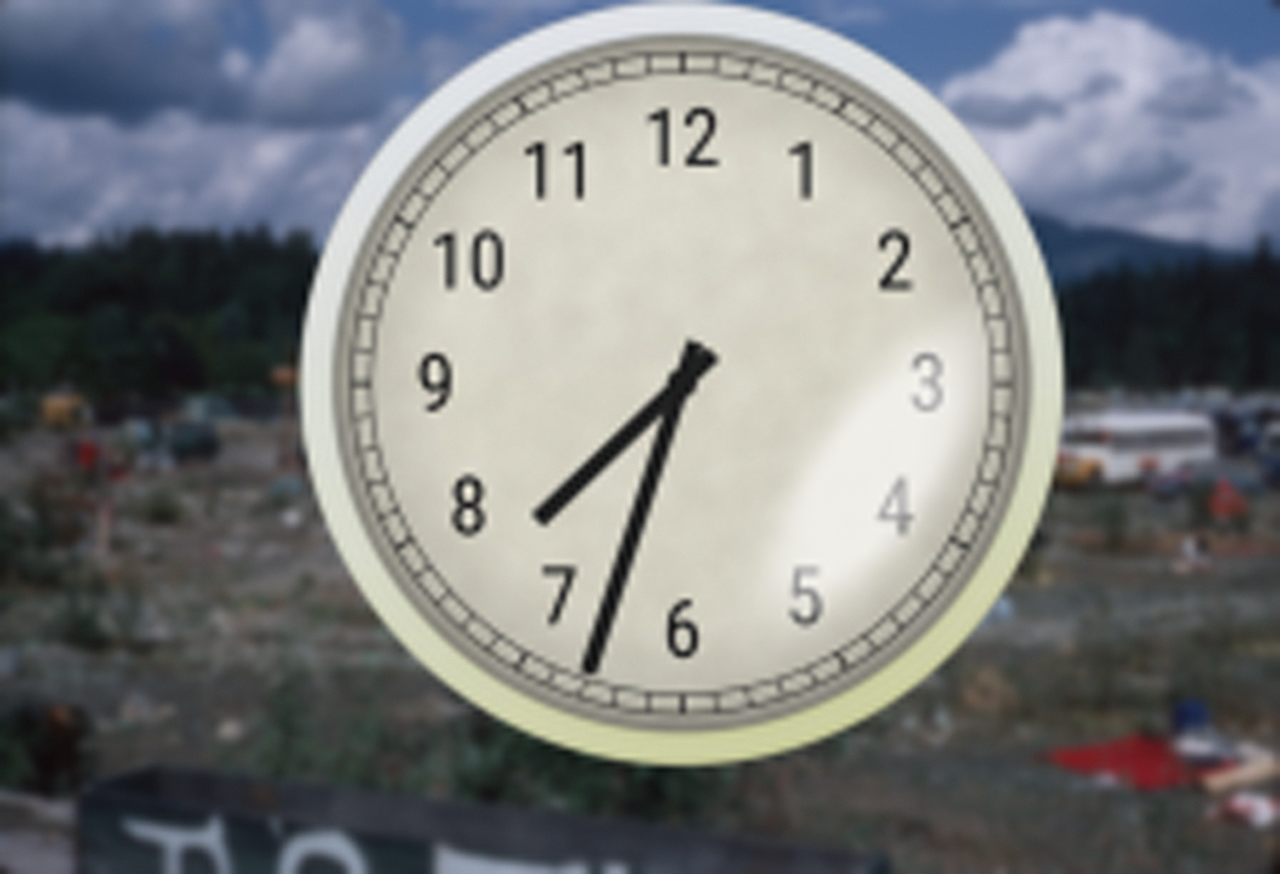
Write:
7,33
